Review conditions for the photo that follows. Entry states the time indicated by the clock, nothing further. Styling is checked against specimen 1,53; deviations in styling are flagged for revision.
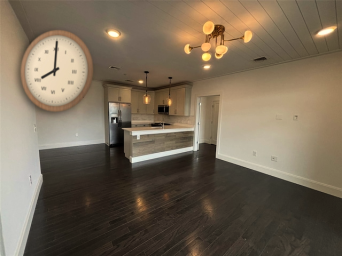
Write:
8,00
